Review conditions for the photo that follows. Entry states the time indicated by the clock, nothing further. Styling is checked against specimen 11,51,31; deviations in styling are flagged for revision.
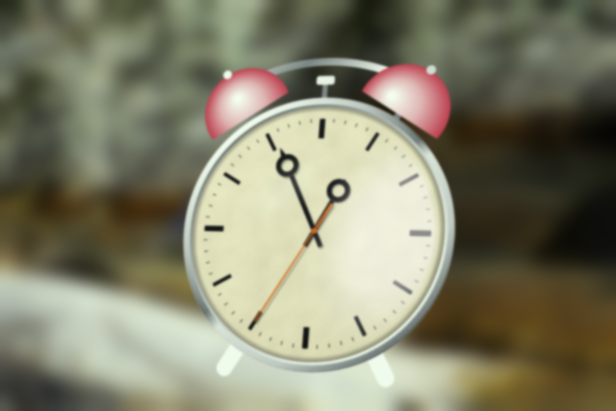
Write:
12,55,35
